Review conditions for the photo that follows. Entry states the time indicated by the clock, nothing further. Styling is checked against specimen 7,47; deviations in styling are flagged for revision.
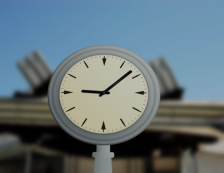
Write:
9,08
